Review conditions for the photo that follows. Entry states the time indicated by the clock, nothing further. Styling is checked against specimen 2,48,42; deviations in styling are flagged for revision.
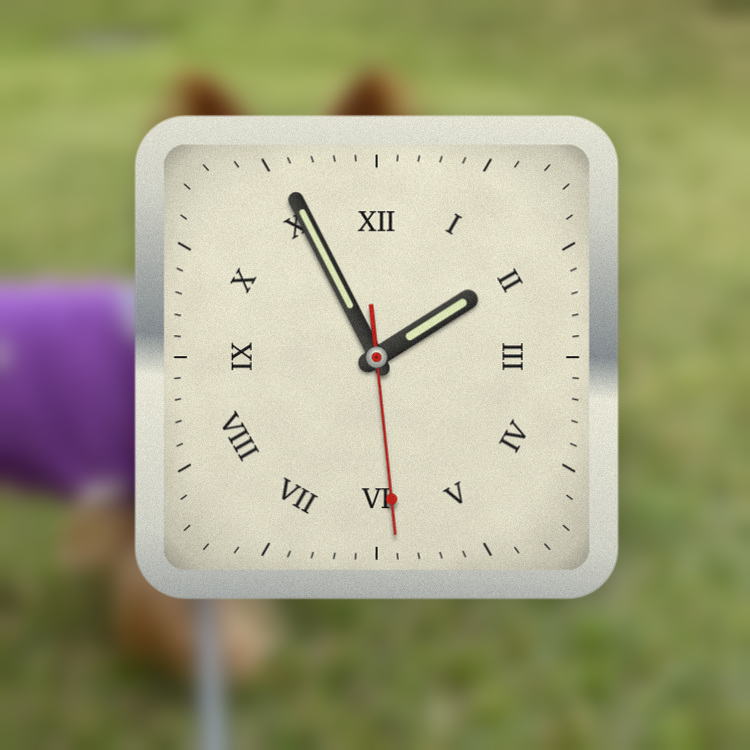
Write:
1,55,29
